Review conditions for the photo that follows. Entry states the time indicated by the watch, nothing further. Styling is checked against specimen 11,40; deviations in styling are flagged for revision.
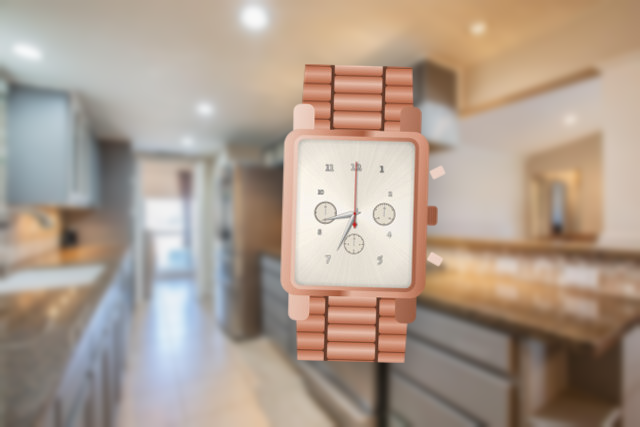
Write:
8,34
